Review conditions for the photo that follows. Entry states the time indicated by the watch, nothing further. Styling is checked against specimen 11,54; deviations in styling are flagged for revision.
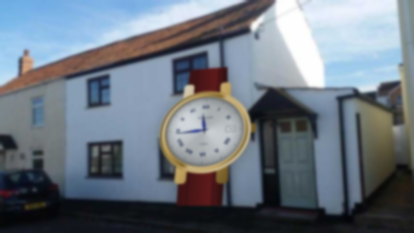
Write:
11,44
